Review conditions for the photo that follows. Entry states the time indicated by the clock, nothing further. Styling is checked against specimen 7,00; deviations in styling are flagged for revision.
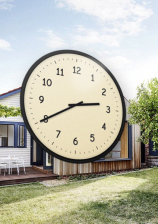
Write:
2,40
